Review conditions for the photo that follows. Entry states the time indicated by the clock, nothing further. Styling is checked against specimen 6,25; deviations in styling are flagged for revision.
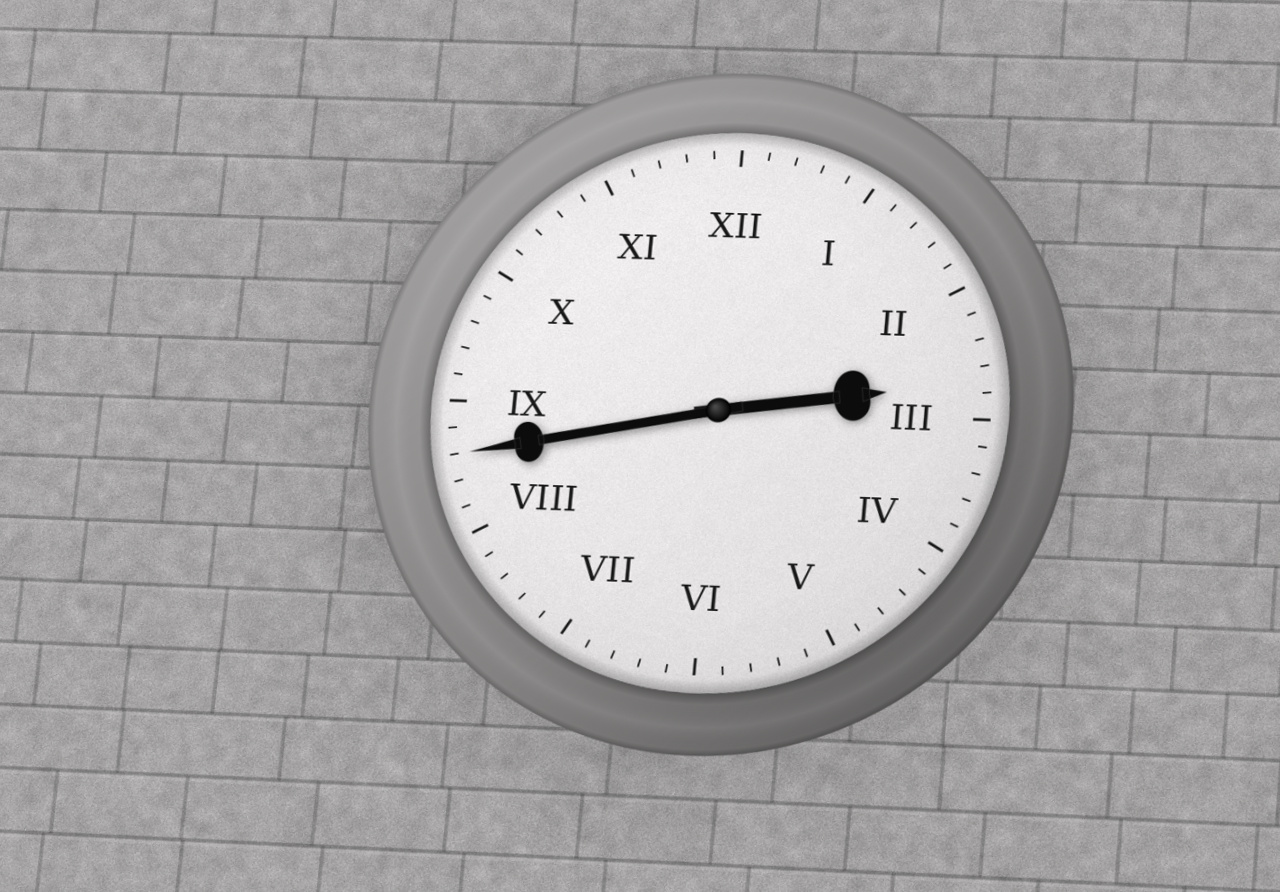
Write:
2,43
